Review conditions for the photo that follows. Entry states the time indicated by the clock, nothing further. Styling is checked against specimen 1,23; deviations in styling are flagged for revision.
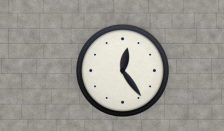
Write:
12,24
